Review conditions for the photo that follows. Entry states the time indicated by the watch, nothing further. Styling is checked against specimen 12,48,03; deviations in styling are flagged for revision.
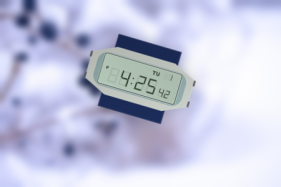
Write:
4,25,42
